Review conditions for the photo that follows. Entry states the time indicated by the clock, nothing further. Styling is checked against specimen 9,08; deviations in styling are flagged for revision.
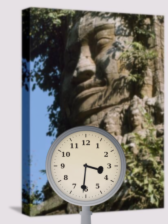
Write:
3,31
